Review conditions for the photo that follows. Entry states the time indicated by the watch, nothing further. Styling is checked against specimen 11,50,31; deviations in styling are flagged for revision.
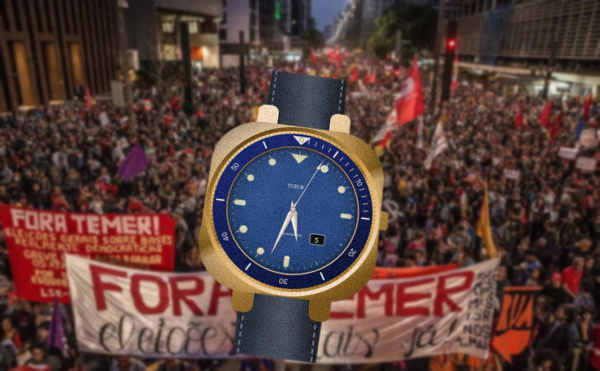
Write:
5,33,04
